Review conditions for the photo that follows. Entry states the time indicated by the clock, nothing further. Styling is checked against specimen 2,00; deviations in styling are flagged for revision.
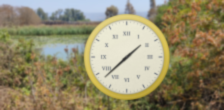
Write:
1,38
